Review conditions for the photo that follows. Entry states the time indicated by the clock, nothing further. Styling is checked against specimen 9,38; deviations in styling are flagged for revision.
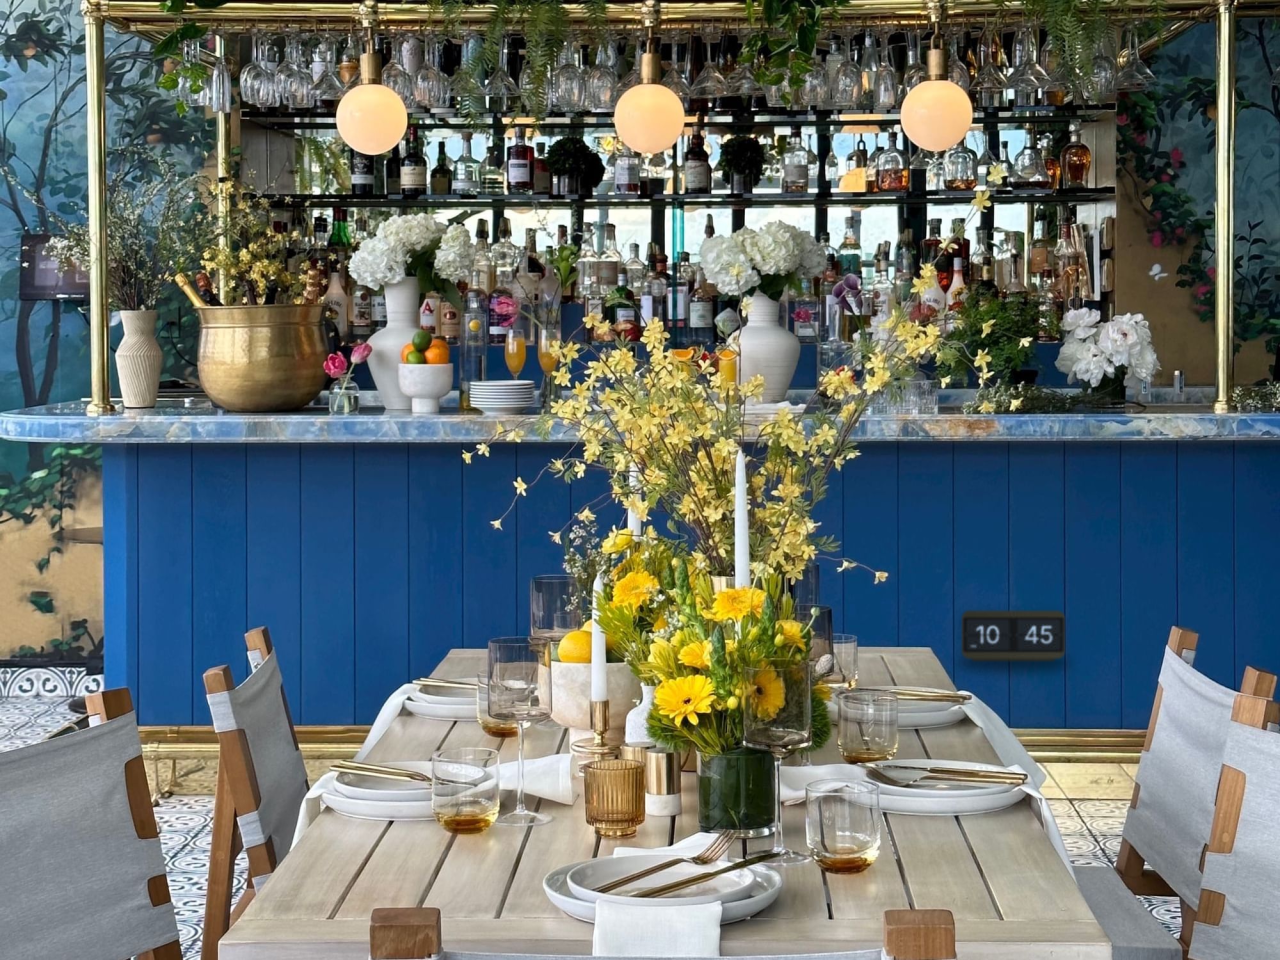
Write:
10,45
